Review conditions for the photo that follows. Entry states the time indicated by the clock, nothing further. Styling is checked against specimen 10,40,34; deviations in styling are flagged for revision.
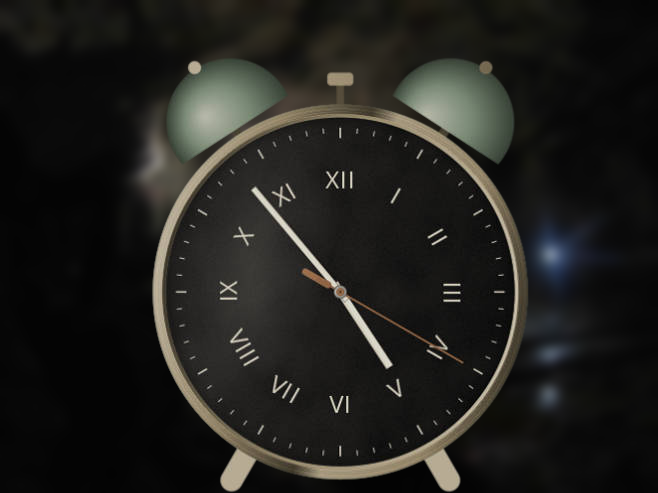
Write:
4,53,20
